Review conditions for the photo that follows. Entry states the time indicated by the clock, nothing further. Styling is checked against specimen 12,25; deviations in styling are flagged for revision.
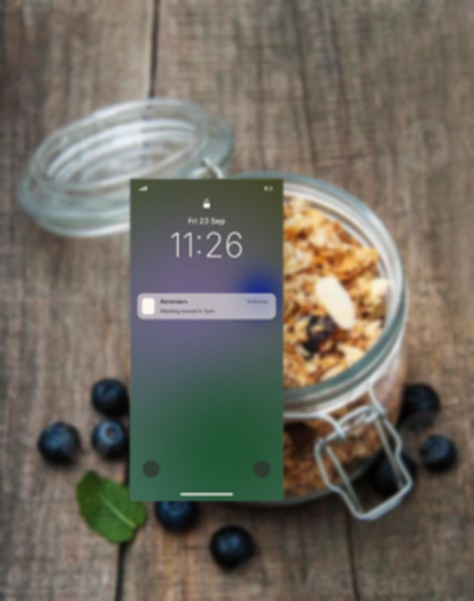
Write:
11,26
